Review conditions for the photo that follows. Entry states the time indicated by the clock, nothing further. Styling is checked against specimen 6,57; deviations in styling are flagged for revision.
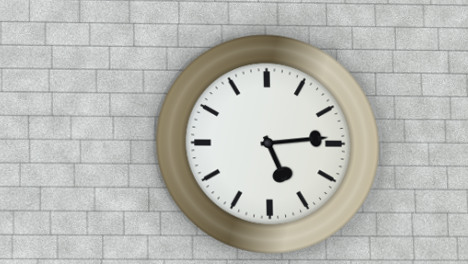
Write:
5,14
